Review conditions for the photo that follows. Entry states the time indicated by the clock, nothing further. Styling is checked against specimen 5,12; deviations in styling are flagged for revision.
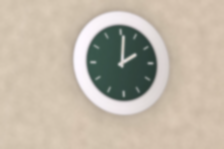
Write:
2,01
